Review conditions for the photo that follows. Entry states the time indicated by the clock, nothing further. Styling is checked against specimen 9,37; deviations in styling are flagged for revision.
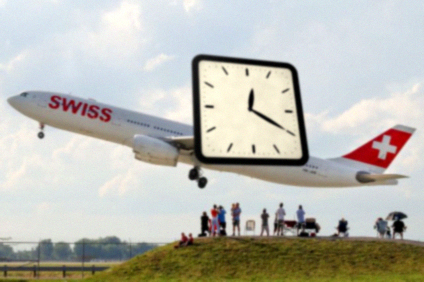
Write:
12,20
